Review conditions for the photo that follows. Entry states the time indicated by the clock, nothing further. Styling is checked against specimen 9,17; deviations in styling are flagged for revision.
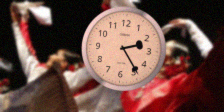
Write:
2,24
